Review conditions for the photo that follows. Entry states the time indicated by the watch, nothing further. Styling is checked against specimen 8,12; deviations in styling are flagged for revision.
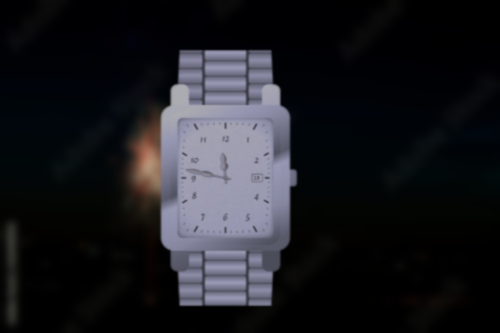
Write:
11,47
